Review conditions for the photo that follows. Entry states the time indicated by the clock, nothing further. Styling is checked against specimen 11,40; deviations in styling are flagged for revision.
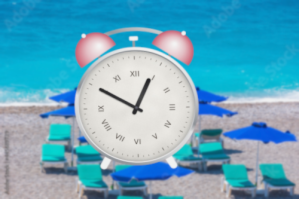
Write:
12,50
